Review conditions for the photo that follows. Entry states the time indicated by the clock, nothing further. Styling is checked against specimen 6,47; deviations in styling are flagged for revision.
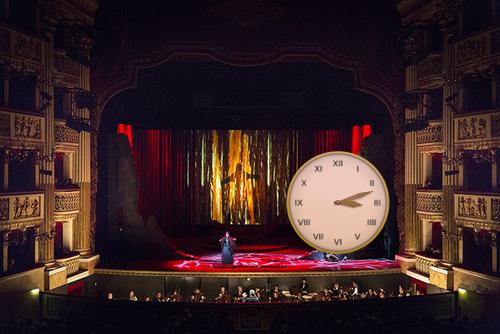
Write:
3,12
